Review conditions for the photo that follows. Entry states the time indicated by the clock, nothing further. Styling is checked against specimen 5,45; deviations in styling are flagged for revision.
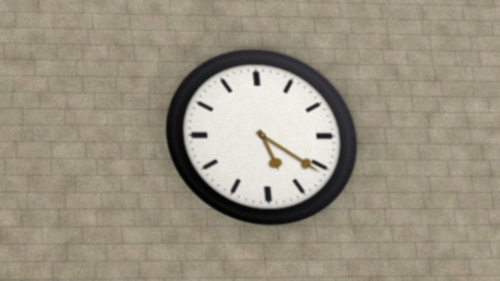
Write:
5,21
